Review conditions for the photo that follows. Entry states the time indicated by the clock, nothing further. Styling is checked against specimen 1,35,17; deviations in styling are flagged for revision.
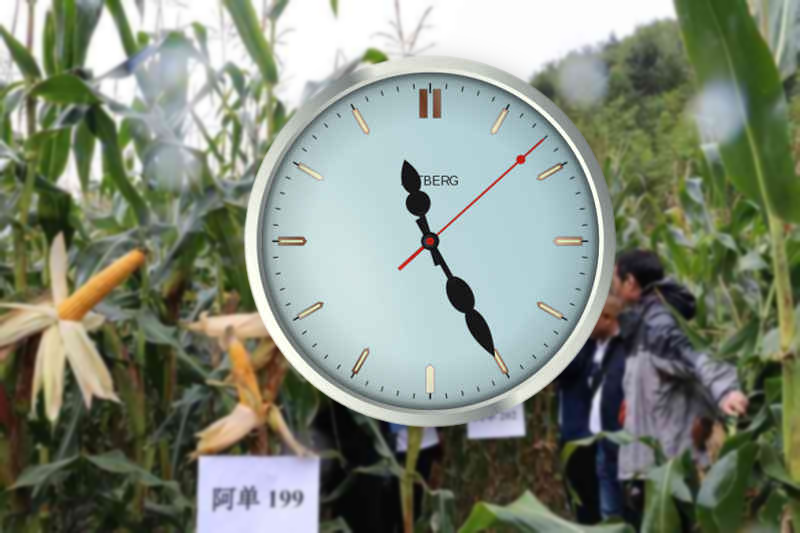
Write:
11,25,08
